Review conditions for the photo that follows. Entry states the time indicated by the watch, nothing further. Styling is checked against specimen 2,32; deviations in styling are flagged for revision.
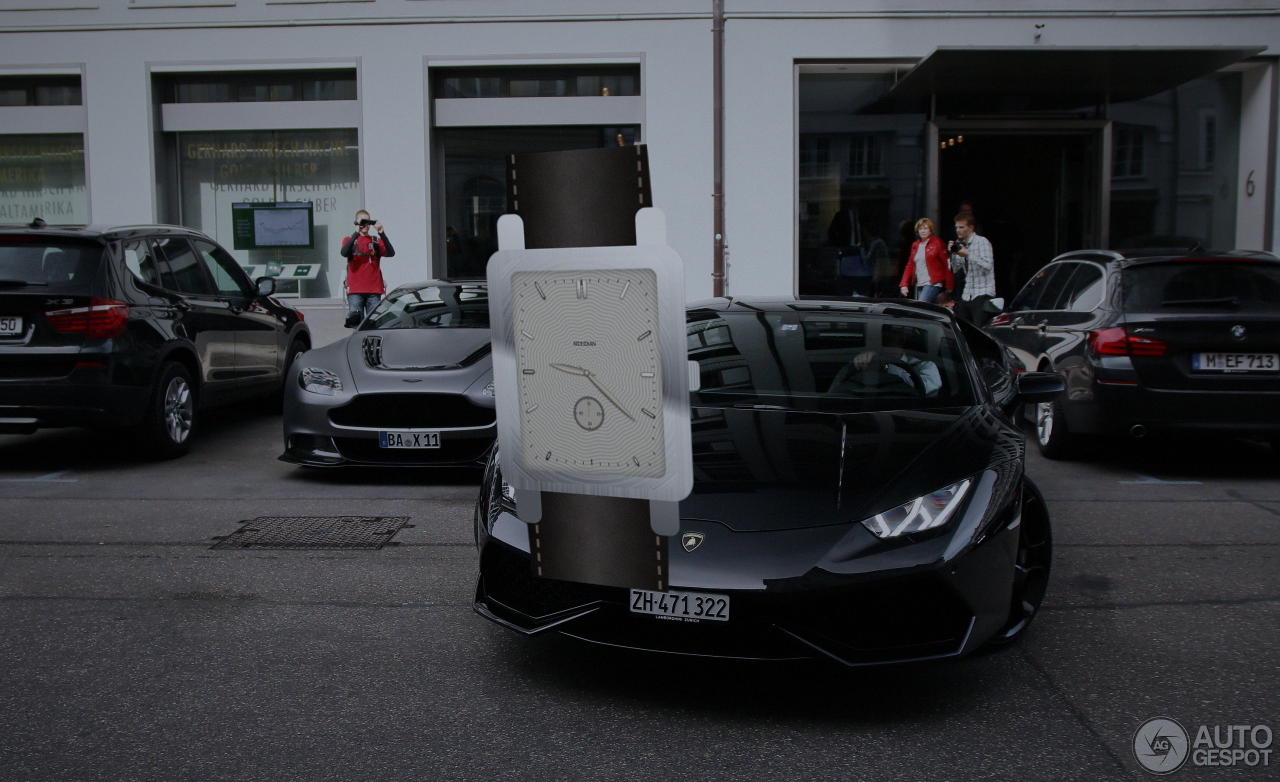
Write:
9,22
